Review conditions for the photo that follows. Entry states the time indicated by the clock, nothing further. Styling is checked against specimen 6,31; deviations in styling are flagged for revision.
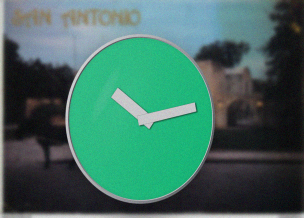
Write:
10,13
